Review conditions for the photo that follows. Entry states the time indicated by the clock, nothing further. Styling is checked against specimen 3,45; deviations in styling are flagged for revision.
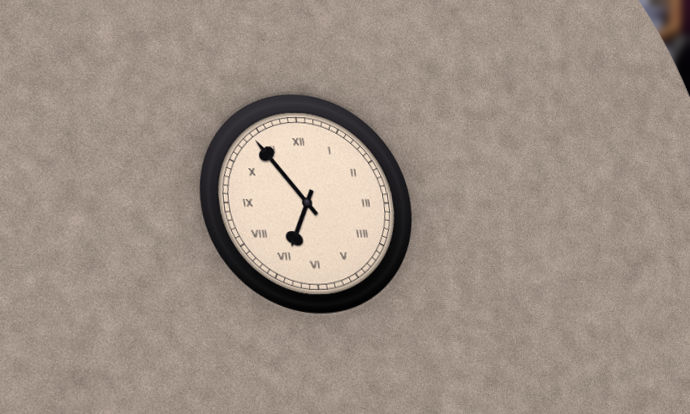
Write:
6,54
